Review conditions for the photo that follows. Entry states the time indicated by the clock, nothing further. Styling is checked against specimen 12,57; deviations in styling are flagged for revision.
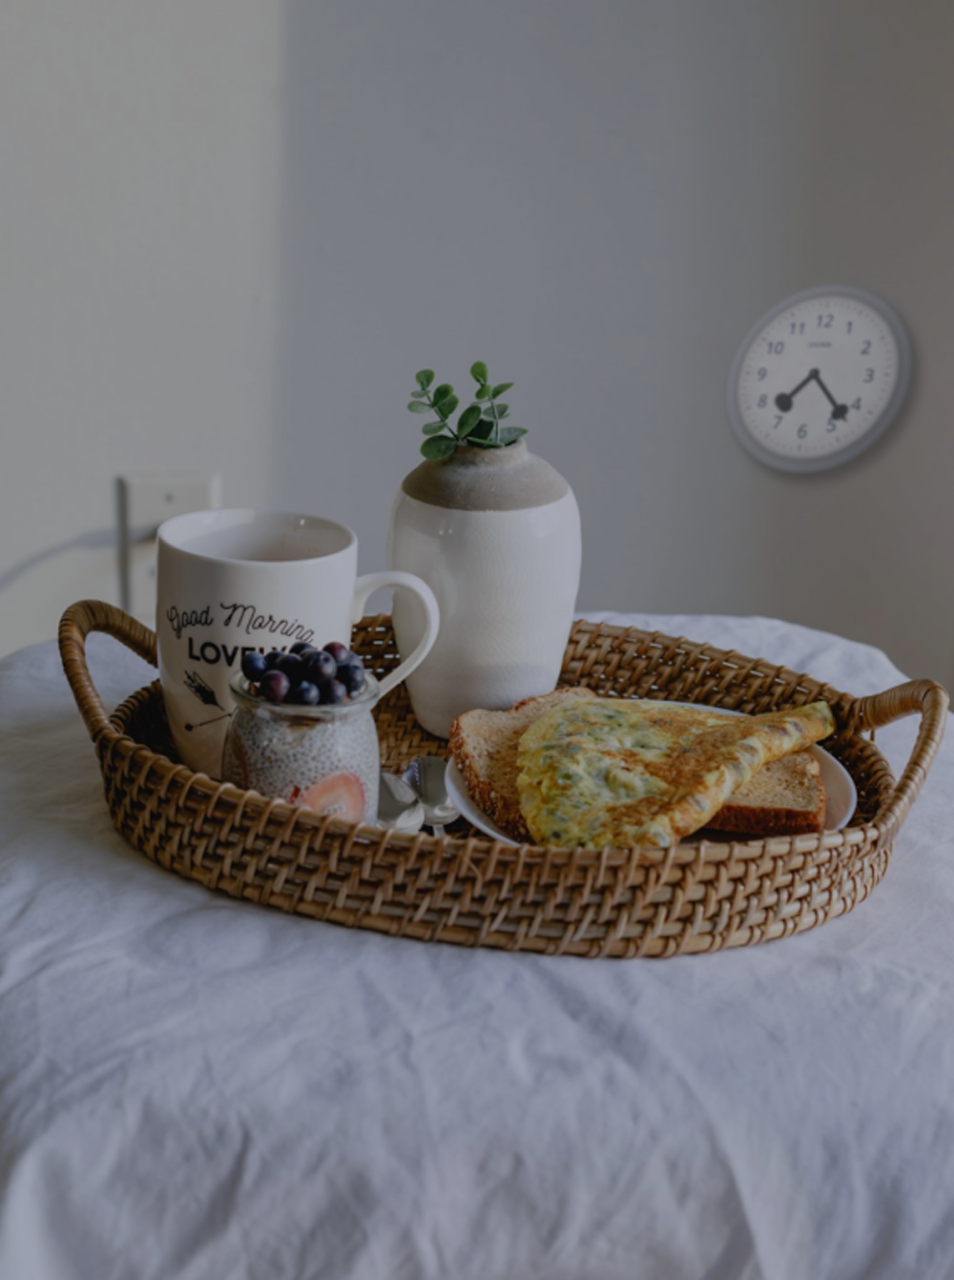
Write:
7,23
